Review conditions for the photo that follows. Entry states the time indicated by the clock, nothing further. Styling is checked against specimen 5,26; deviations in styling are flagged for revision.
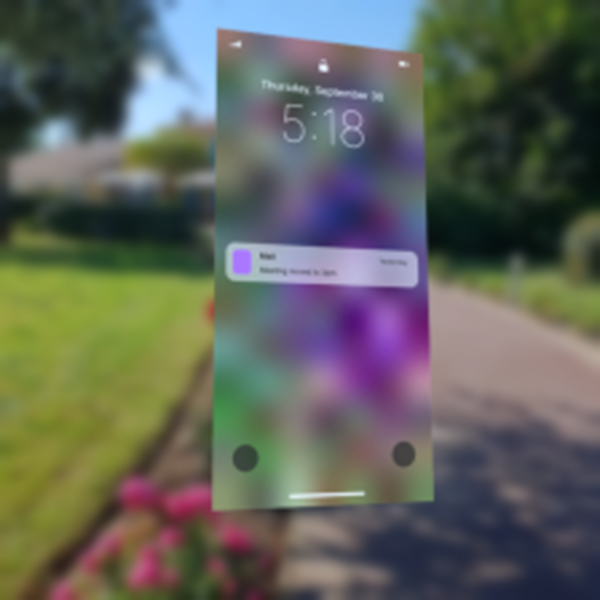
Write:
5,18
